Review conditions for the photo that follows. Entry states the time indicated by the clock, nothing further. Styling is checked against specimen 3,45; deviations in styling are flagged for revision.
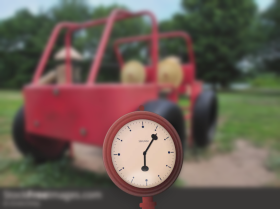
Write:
6,06
